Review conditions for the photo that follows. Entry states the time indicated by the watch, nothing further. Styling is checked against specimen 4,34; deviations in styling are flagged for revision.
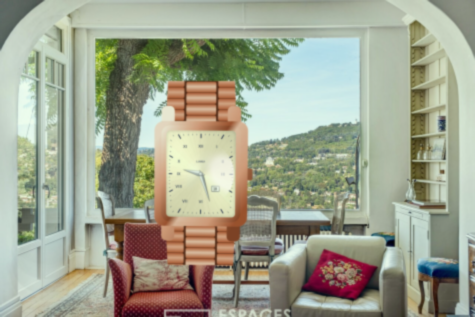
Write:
9,27
